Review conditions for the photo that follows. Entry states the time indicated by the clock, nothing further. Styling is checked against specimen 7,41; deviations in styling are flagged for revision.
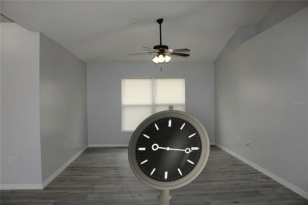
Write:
9,16
